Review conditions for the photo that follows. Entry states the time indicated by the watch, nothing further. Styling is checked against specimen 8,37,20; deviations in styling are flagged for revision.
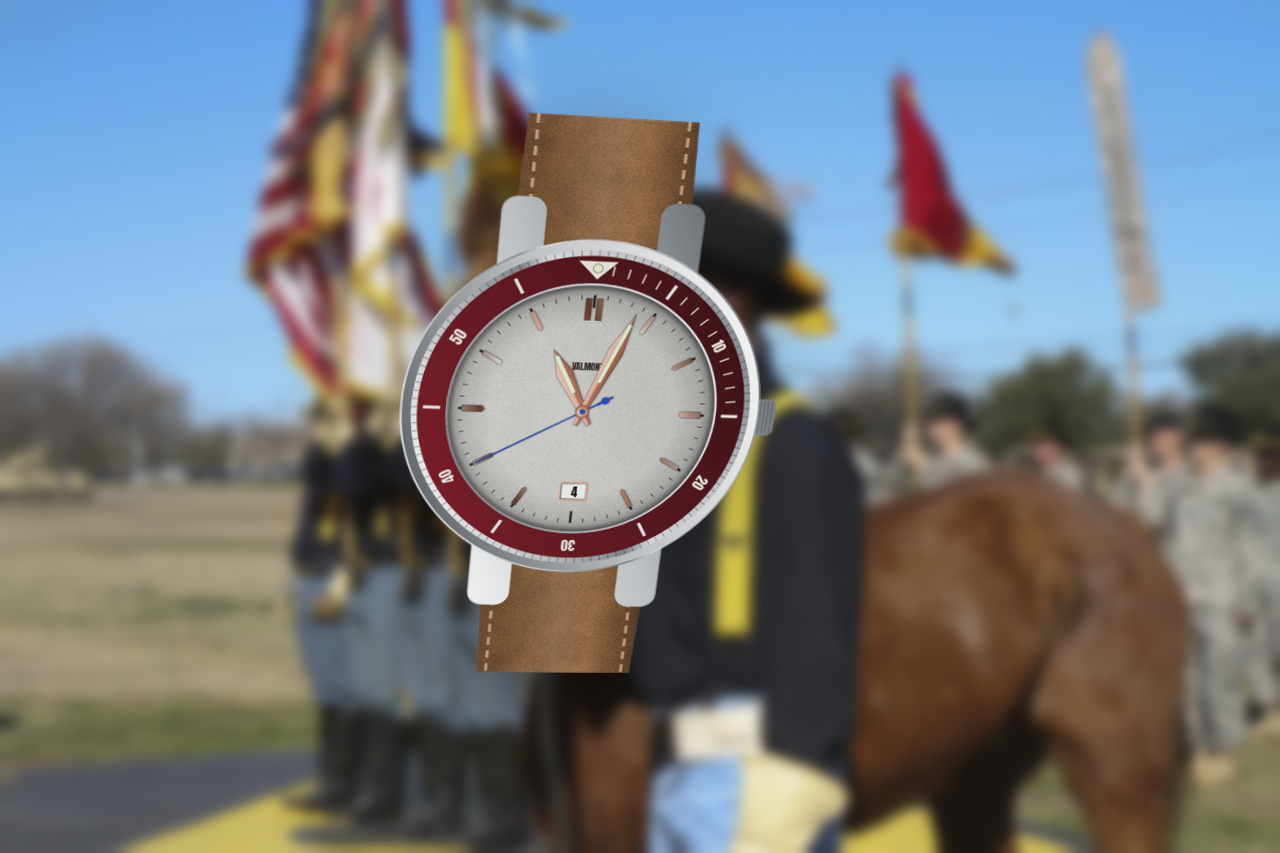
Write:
11,03,40
